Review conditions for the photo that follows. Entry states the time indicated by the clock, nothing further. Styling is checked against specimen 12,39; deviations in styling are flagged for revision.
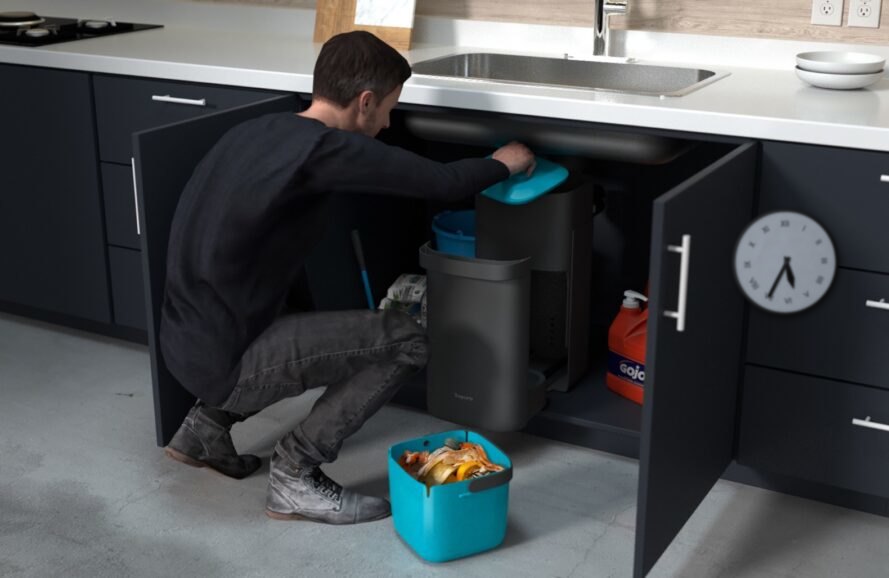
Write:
5,35
